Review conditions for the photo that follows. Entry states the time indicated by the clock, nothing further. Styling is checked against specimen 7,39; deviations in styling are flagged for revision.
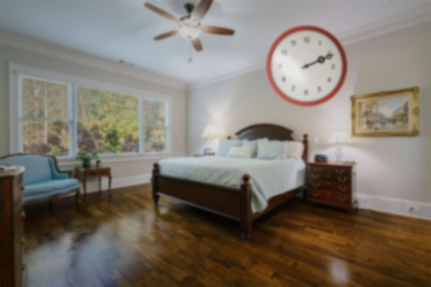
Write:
2,11
